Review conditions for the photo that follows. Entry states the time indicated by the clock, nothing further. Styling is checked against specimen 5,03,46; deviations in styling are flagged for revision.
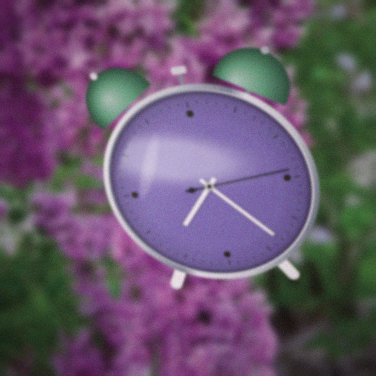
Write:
7,23,14
